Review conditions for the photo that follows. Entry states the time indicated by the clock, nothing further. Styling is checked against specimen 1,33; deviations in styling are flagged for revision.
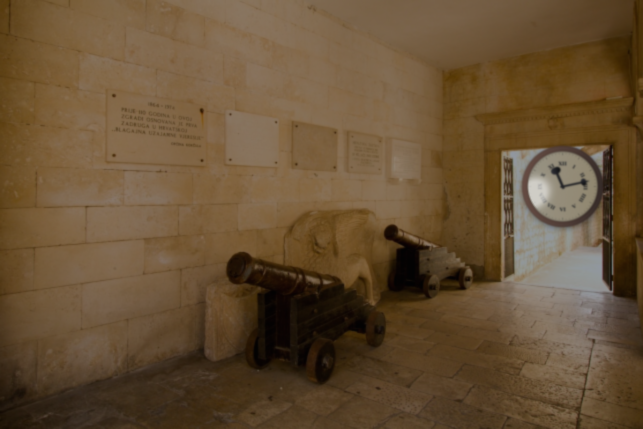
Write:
11,13
